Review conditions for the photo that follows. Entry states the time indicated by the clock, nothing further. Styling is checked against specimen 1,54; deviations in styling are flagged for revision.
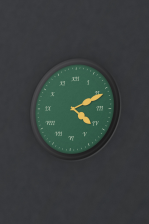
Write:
4,11
